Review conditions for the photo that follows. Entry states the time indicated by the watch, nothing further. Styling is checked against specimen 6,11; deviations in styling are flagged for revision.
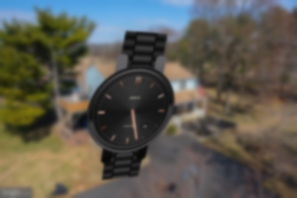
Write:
5,27
